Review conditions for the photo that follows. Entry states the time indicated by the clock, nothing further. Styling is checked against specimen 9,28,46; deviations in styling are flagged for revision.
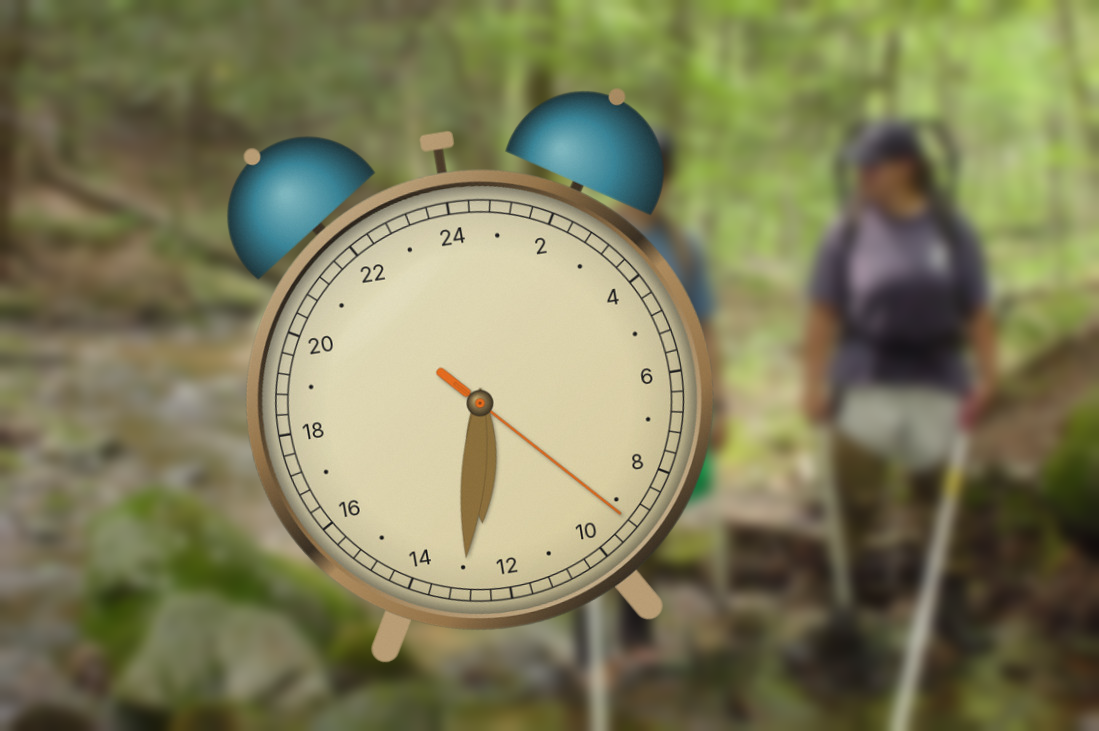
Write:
12,32,23
